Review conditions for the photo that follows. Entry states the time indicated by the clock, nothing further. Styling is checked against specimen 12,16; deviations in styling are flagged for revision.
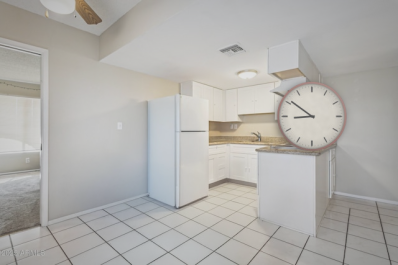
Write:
8,51
